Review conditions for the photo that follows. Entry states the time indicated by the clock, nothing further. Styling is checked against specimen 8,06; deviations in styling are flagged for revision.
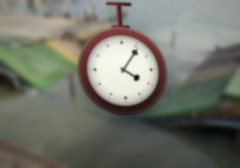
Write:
4,06
